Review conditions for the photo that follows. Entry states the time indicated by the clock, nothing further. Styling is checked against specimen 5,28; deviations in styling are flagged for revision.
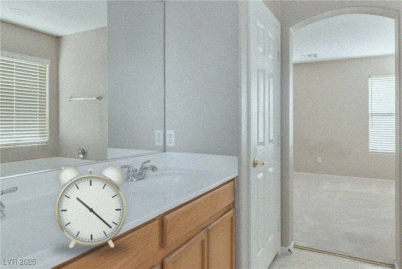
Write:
10,22
